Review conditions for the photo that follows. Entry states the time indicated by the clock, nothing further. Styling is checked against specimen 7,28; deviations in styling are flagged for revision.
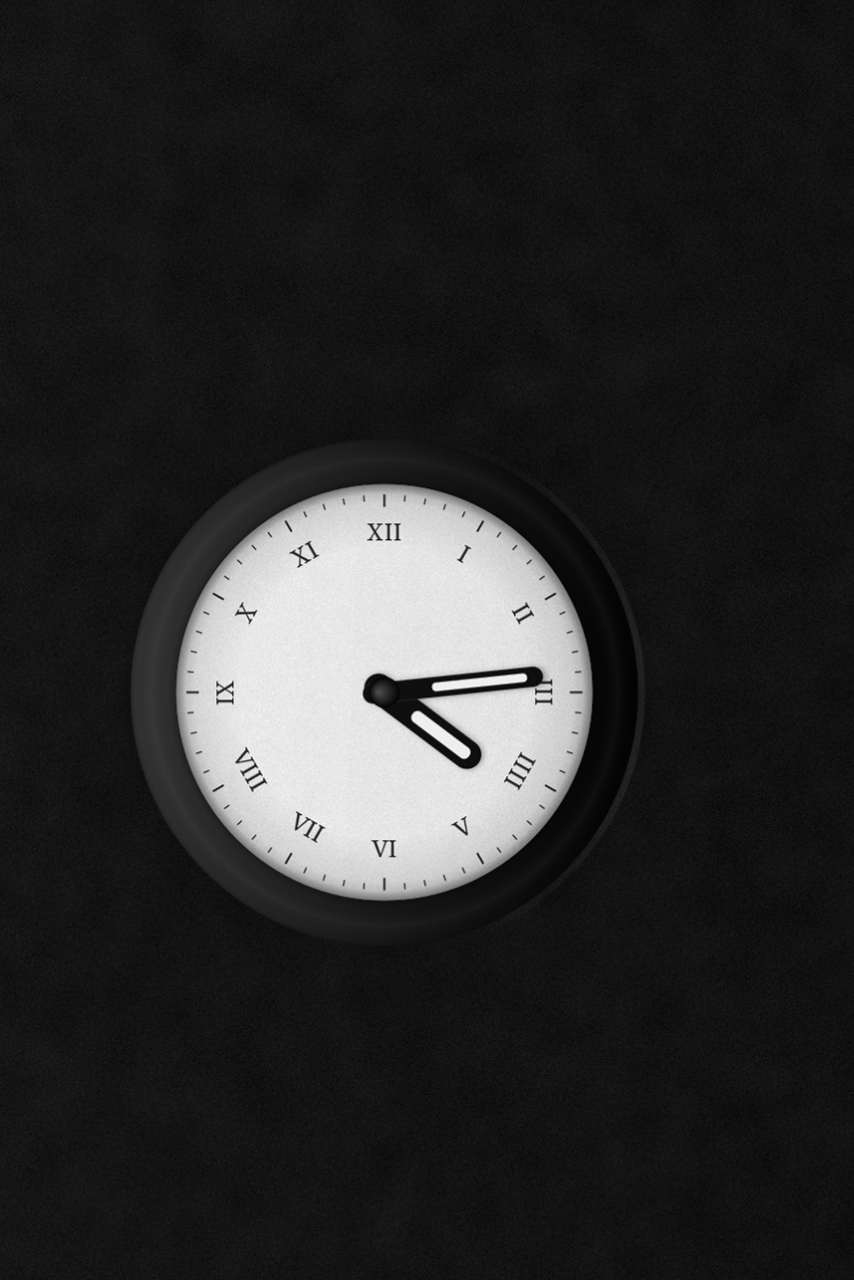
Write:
4,14
